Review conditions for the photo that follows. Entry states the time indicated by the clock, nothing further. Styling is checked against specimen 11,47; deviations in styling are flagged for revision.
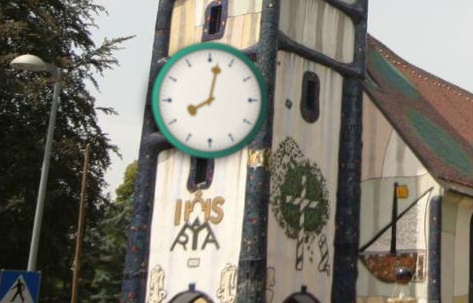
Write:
8,02
